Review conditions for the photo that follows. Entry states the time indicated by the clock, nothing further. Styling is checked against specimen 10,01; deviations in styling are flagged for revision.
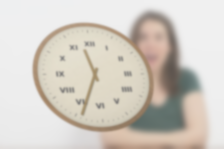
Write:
11,34
